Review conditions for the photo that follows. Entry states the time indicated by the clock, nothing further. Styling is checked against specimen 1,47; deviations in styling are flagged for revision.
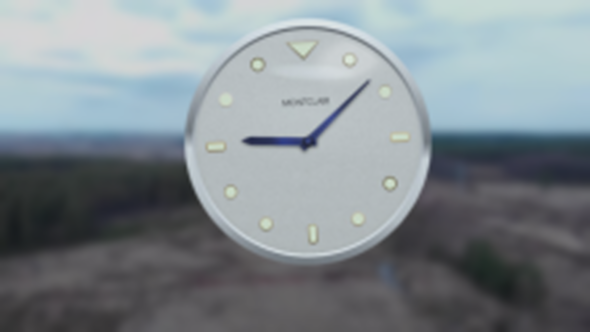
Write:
9,08
